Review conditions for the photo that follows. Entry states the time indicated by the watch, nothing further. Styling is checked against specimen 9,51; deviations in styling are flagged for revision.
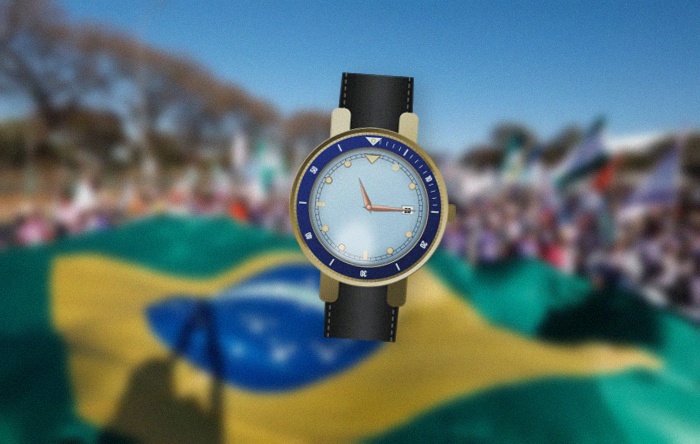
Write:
11,15
